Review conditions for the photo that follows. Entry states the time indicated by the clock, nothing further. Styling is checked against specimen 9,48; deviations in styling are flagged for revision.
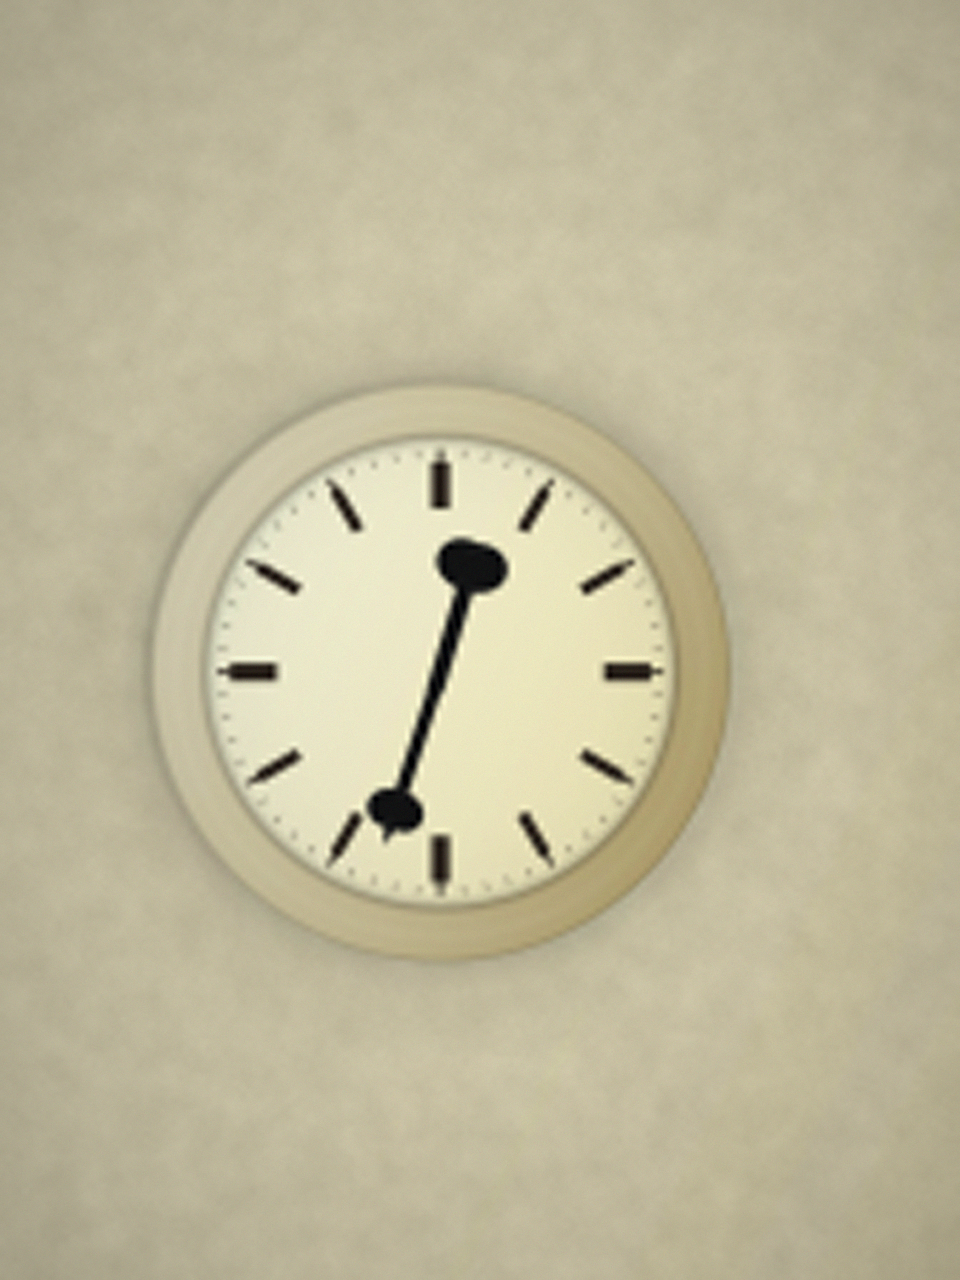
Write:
12,33
